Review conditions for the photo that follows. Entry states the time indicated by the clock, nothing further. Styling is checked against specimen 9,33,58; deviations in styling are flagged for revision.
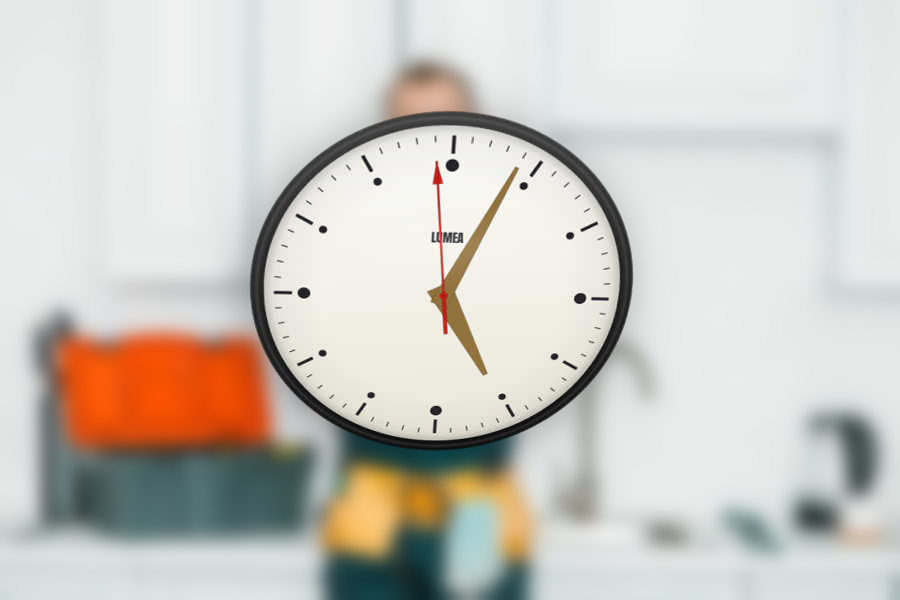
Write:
5,03,59
